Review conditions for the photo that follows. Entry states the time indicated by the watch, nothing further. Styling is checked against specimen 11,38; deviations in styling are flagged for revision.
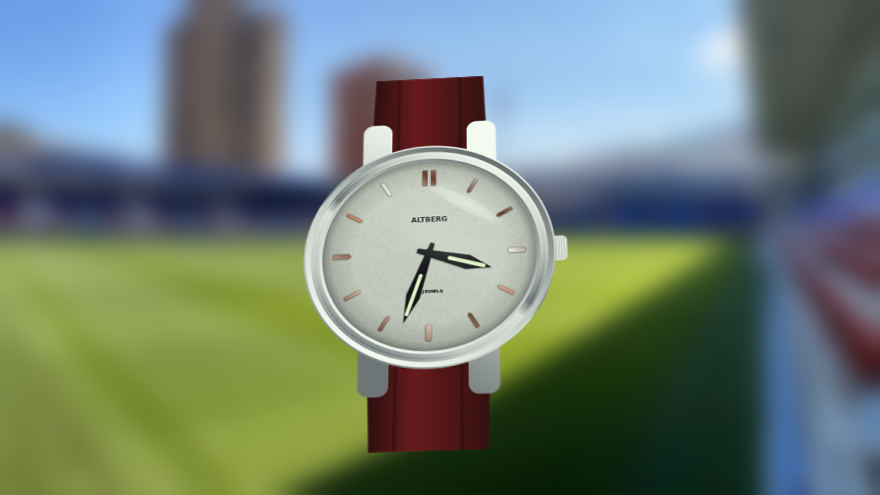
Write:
3,33
